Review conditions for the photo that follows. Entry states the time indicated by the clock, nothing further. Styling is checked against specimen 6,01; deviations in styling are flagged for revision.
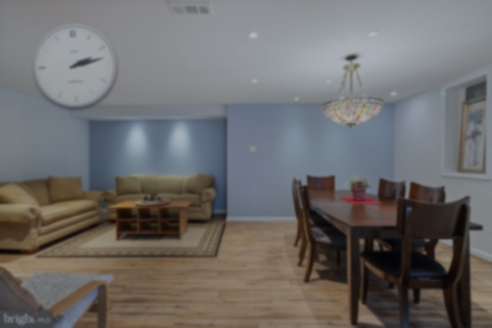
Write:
2,13
